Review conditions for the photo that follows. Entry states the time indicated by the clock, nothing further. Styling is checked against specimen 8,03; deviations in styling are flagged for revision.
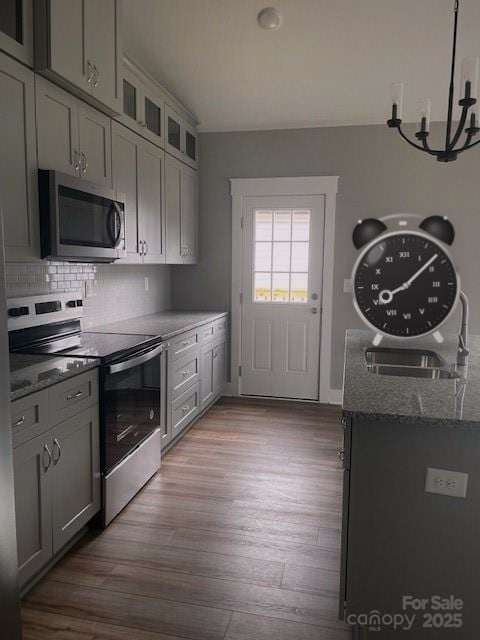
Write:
8,08
